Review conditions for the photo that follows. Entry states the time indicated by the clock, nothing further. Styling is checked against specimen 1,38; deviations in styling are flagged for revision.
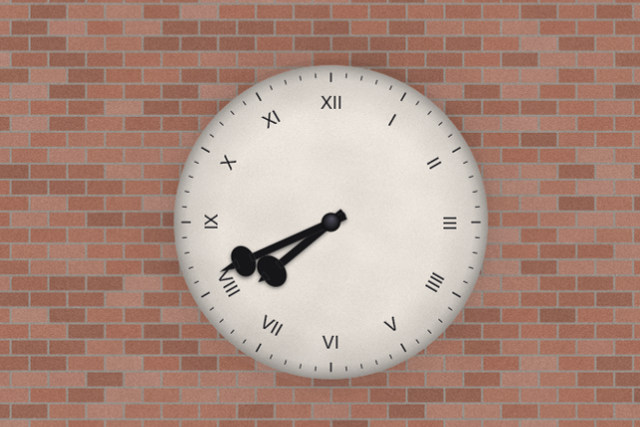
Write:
7,41
